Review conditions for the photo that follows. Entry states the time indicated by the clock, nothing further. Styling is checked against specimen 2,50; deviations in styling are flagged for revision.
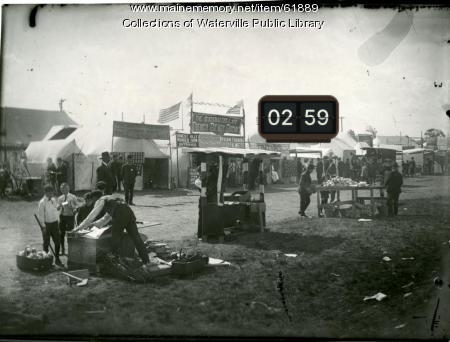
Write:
2,59
